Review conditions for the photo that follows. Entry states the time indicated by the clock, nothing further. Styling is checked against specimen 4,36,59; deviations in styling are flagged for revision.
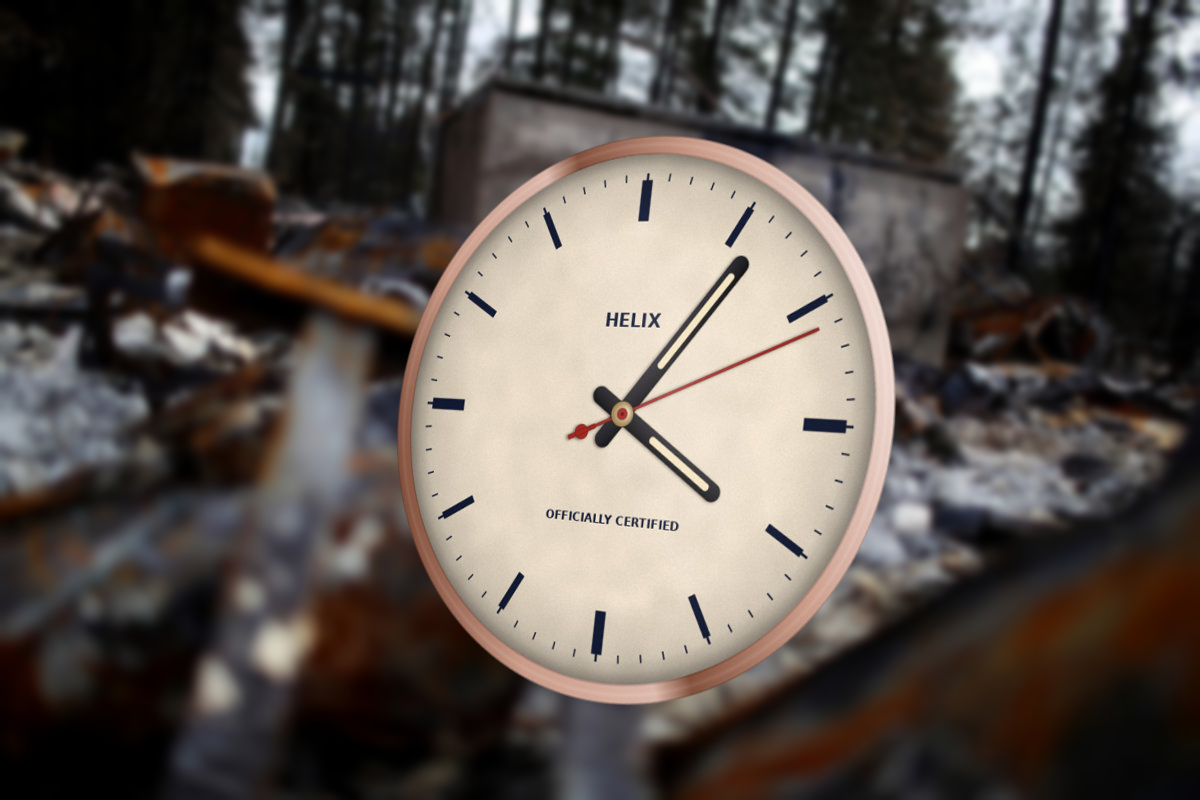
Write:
4,06,11
